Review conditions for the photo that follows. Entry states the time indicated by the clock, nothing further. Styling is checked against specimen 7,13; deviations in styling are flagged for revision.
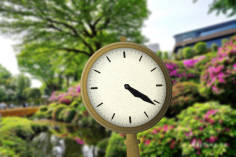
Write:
4,21
